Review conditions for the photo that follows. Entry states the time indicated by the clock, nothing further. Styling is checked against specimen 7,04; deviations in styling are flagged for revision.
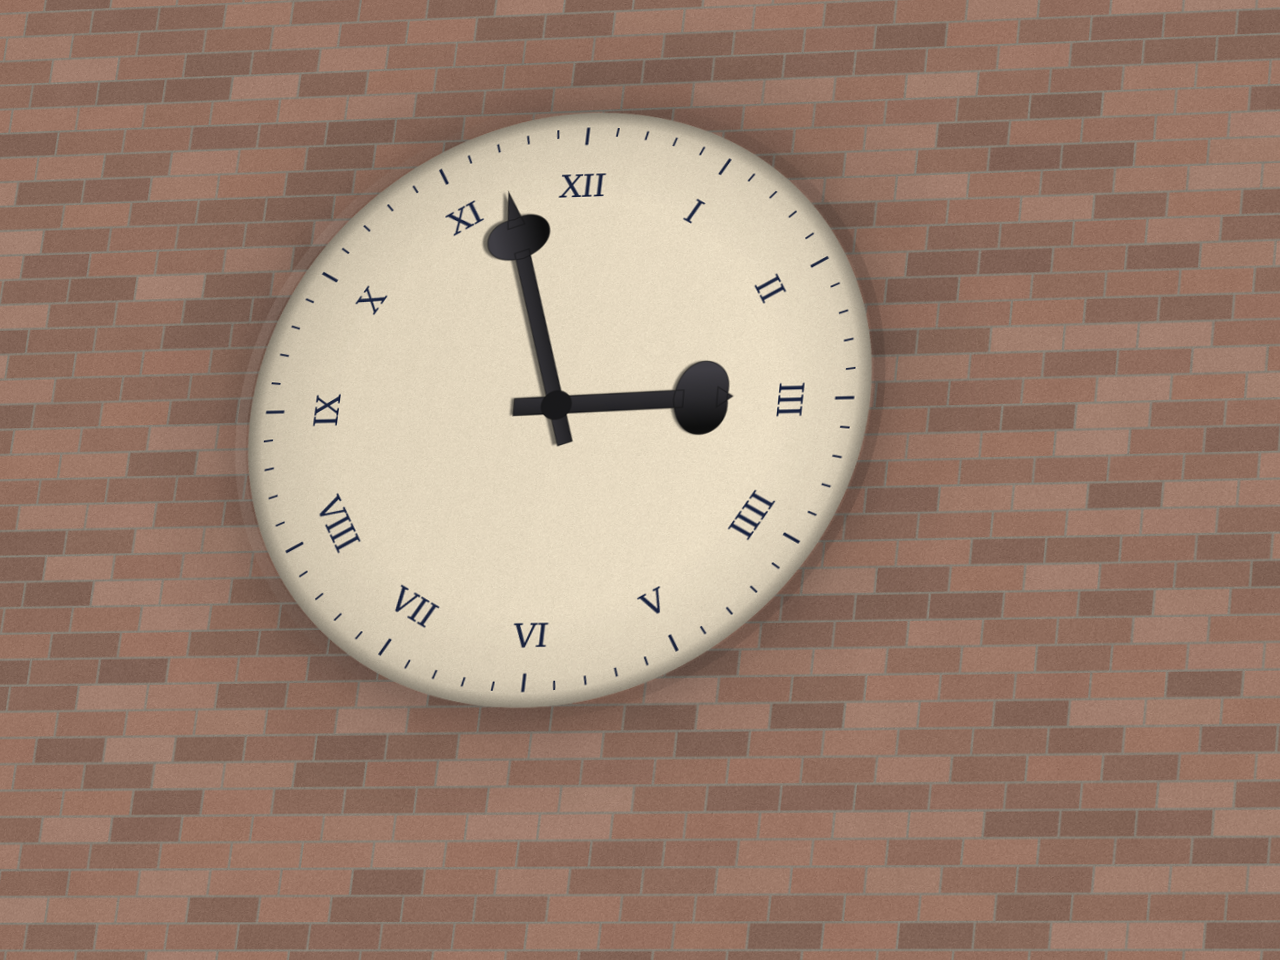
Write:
2,57
